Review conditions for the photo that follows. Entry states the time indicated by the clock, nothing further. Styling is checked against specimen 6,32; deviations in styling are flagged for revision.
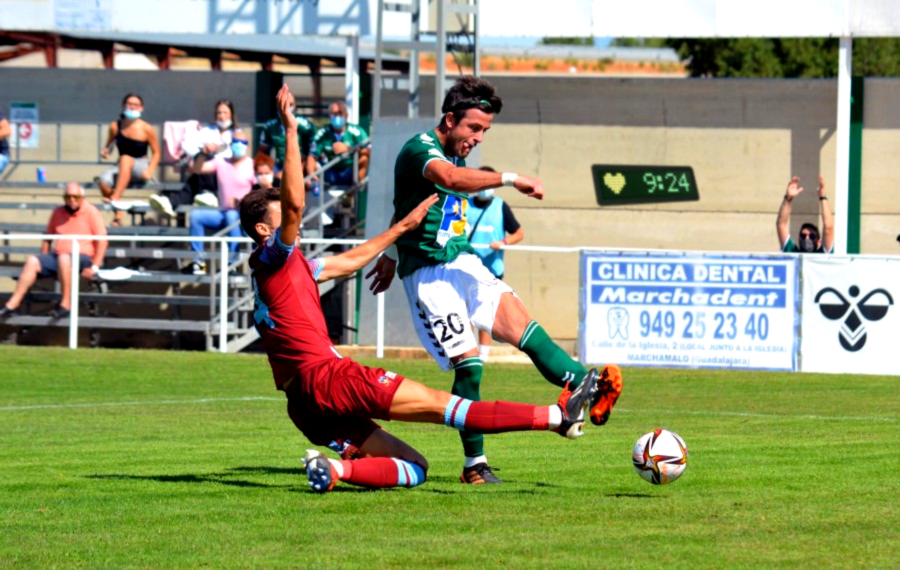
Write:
9,24
